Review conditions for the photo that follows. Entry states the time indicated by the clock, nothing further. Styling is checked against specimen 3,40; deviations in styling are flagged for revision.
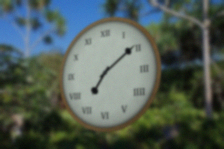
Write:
7,09
